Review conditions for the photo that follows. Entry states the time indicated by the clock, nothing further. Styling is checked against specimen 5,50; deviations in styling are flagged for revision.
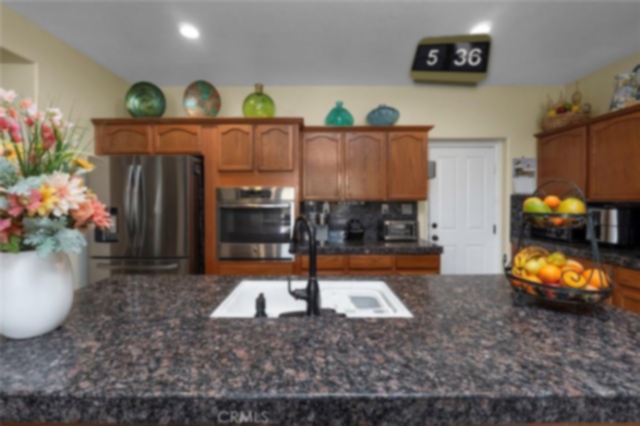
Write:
5,36
